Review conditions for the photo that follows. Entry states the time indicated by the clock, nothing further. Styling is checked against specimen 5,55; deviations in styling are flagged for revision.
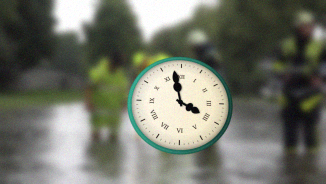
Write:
3,58
